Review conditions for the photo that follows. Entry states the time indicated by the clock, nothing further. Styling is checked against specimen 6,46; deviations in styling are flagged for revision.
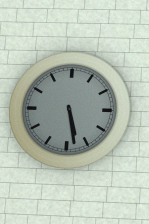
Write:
5,28
